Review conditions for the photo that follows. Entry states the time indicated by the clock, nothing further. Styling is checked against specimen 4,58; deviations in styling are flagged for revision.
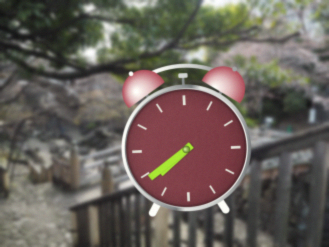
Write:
7,39
